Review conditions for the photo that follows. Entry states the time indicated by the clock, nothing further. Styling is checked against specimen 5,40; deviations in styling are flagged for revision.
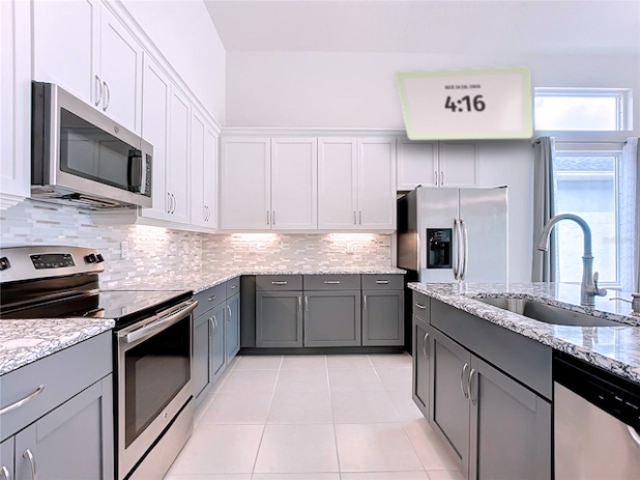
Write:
4,16
